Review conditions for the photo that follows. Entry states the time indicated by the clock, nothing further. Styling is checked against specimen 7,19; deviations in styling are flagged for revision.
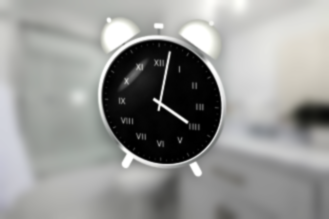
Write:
4,02
